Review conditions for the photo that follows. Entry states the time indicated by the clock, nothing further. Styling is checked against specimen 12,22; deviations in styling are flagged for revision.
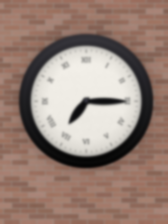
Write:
7,15
